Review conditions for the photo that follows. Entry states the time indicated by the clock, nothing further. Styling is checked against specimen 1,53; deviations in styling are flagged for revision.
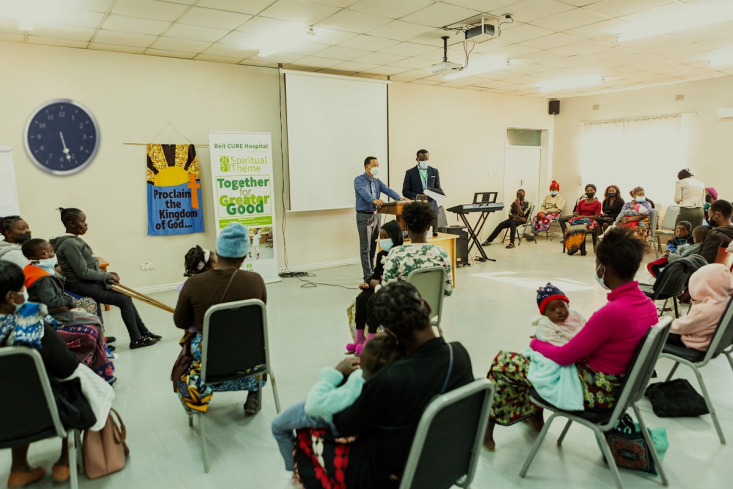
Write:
5,27
